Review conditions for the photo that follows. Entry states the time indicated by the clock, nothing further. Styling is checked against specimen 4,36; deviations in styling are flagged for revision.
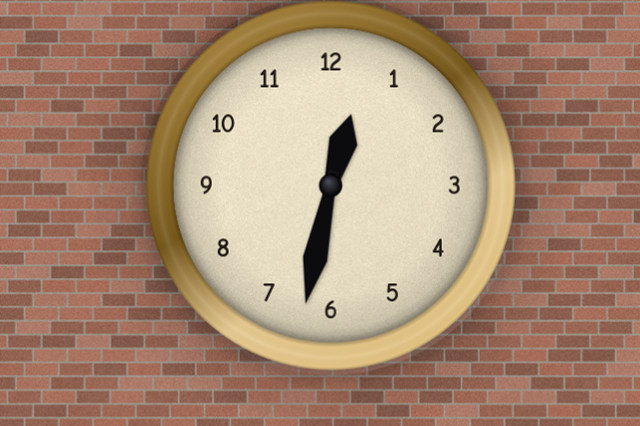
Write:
12,32
